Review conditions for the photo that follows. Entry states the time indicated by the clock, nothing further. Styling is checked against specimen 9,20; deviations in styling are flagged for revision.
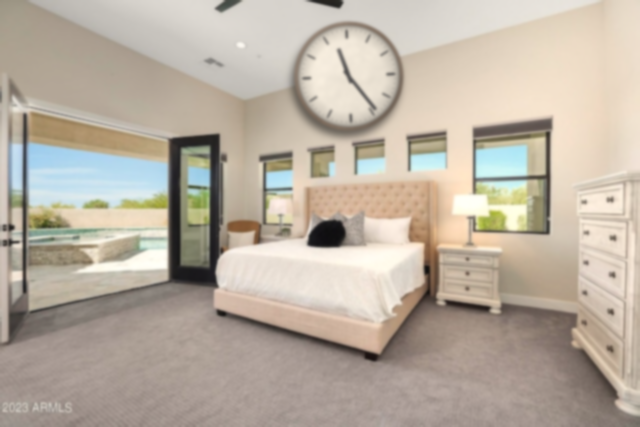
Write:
11,24
